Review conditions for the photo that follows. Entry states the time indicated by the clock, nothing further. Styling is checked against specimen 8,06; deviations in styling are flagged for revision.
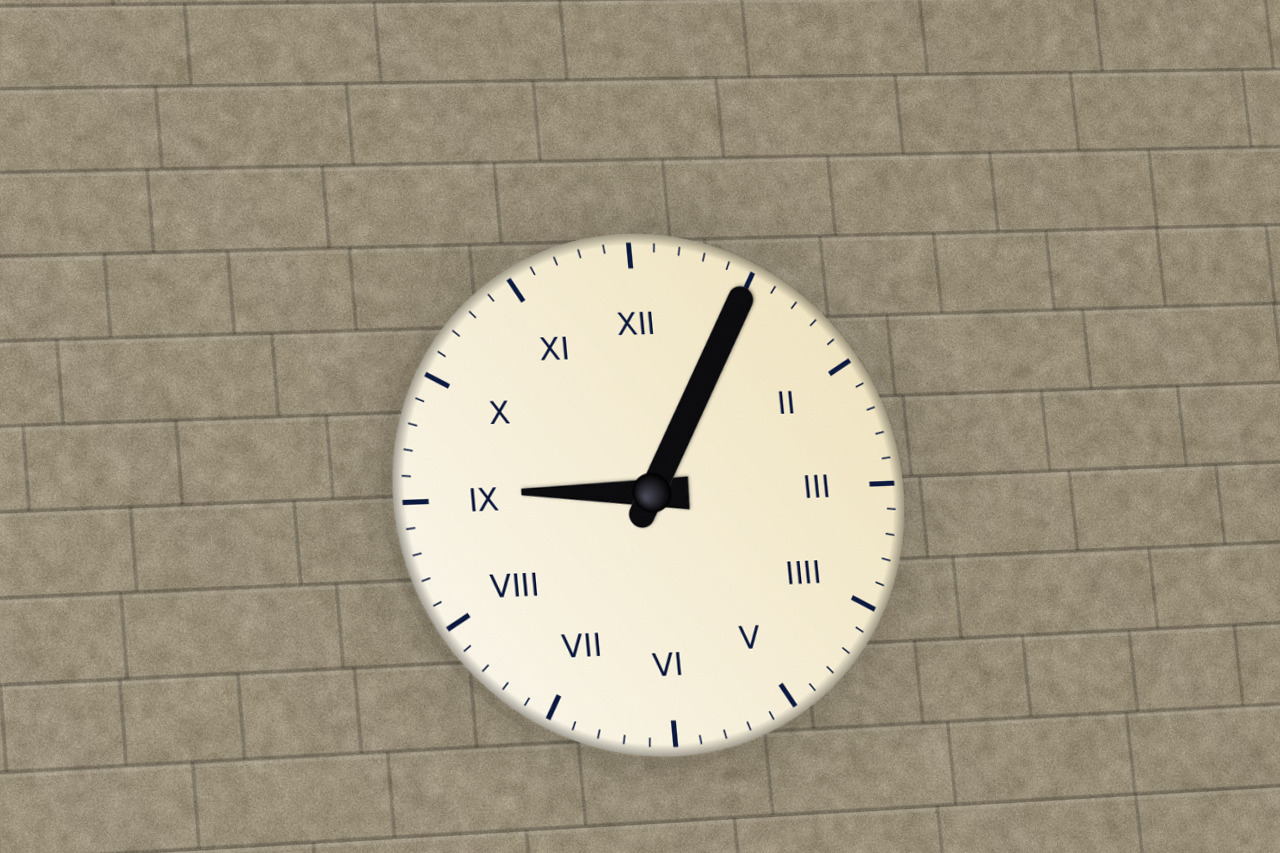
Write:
9,05
